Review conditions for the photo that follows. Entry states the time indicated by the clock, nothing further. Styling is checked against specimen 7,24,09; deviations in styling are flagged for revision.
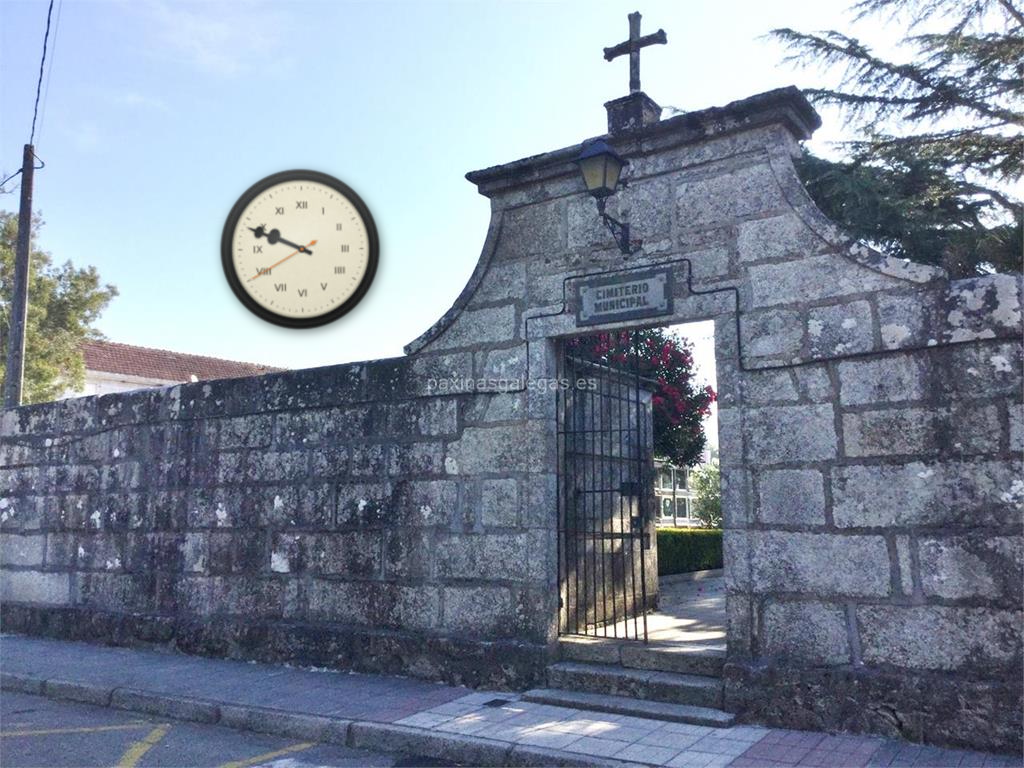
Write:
9,48,40
